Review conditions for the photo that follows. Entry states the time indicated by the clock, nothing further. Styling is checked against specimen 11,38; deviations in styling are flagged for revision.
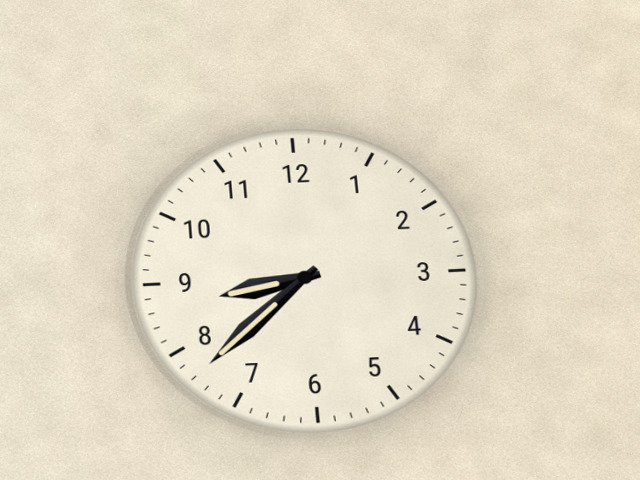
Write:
8,38
